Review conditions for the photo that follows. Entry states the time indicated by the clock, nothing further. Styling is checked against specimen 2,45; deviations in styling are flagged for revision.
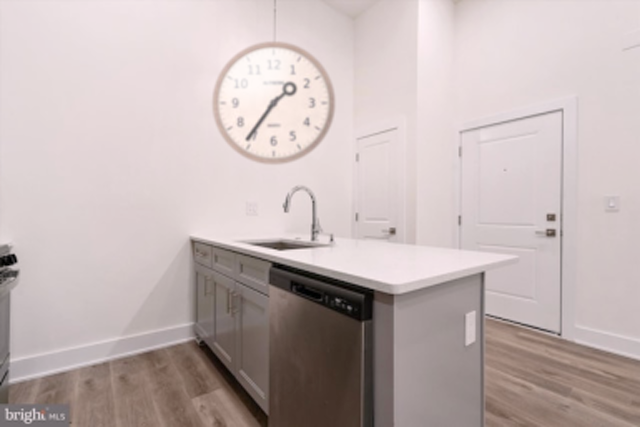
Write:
1,36
